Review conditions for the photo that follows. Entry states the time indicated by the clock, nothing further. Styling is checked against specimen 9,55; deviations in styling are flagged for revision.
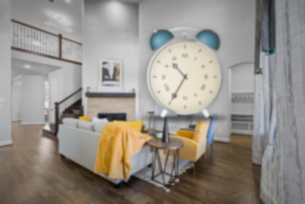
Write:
10,35
